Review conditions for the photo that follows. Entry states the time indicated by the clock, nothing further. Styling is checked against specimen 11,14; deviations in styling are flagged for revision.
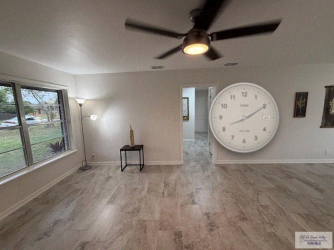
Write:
8,10
